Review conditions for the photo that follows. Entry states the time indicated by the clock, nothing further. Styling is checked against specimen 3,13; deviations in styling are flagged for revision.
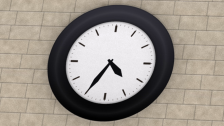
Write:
4,35
